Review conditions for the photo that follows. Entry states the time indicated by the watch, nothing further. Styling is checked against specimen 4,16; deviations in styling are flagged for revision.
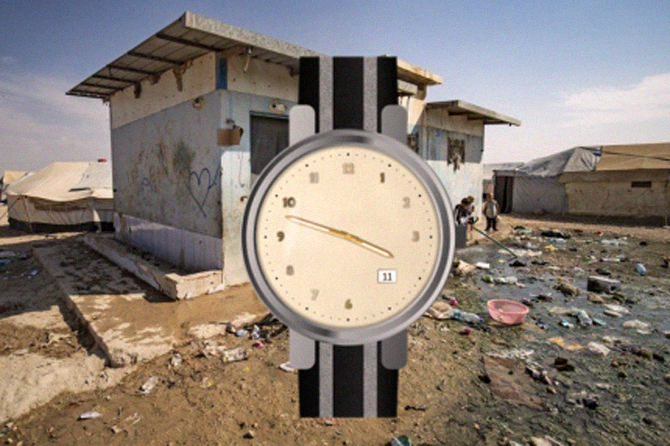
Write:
3,48
